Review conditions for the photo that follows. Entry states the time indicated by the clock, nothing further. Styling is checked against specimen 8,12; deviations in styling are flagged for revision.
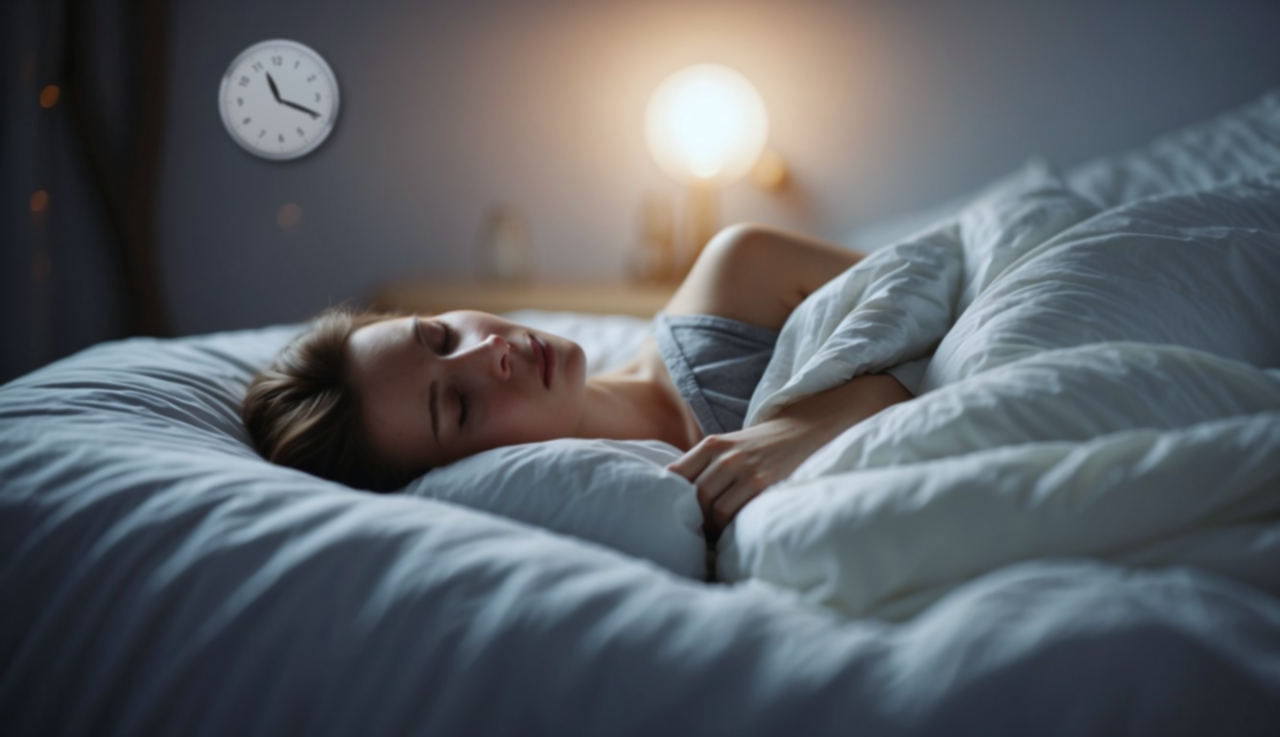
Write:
11,19
